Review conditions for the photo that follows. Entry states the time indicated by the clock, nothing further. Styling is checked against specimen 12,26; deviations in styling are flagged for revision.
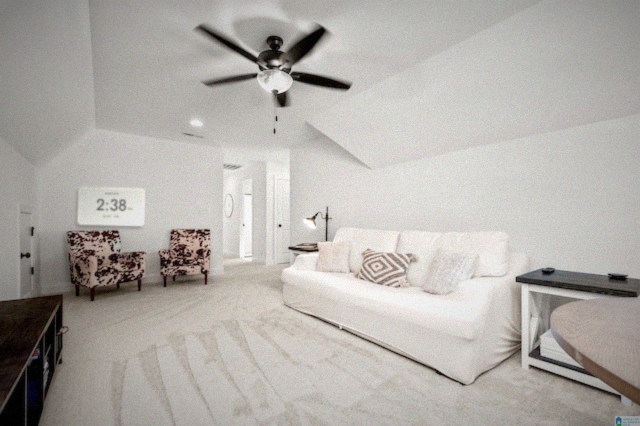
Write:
2,38
